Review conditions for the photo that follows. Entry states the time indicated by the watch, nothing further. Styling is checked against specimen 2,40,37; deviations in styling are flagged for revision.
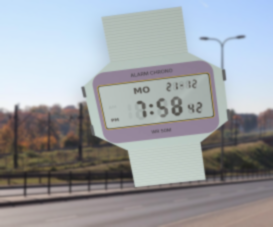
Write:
7,58,42
